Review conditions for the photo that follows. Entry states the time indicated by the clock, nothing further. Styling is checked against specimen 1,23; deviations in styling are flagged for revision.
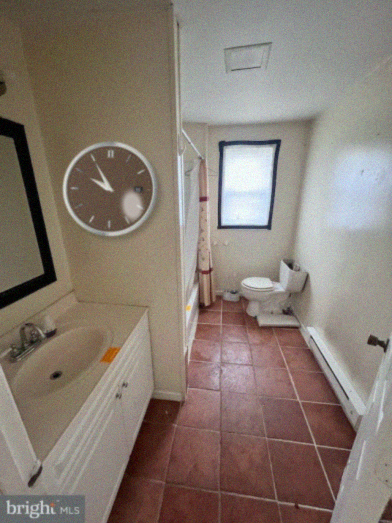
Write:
9,55
